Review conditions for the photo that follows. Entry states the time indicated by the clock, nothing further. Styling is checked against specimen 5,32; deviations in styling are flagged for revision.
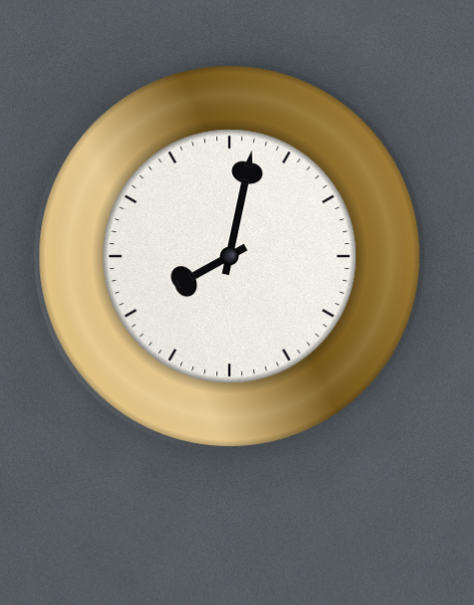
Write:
8,02
